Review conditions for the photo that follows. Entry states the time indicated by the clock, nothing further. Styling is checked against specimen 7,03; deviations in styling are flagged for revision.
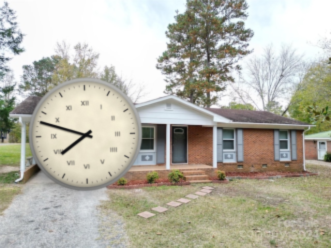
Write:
7,48
